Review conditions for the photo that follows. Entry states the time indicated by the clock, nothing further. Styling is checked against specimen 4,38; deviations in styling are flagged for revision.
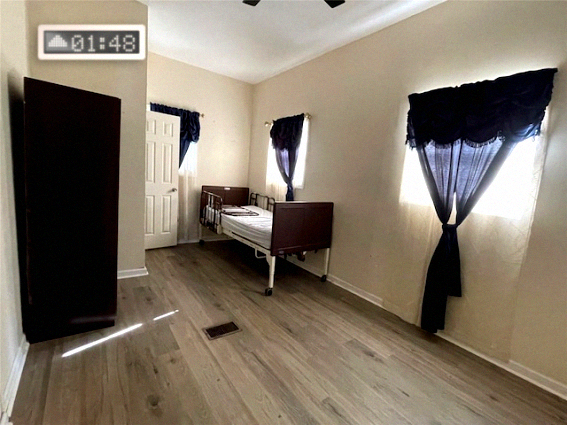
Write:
1,48
